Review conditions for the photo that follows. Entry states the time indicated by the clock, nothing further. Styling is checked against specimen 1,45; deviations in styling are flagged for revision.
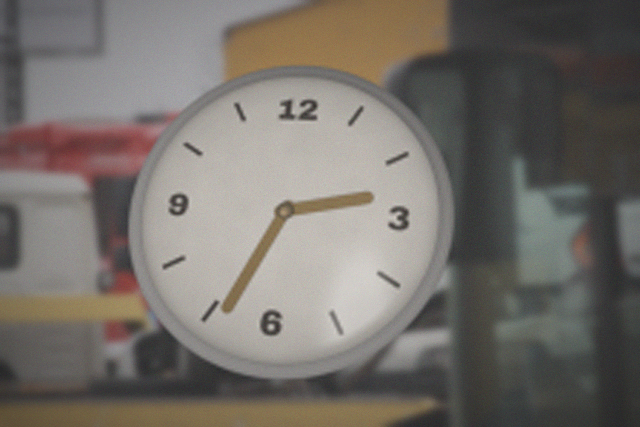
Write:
2,34
